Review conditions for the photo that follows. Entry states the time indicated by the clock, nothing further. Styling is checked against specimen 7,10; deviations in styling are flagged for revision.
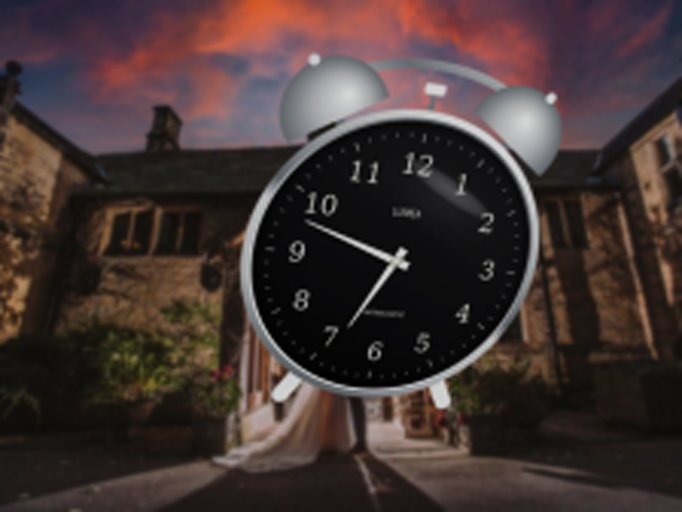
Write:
6,48
